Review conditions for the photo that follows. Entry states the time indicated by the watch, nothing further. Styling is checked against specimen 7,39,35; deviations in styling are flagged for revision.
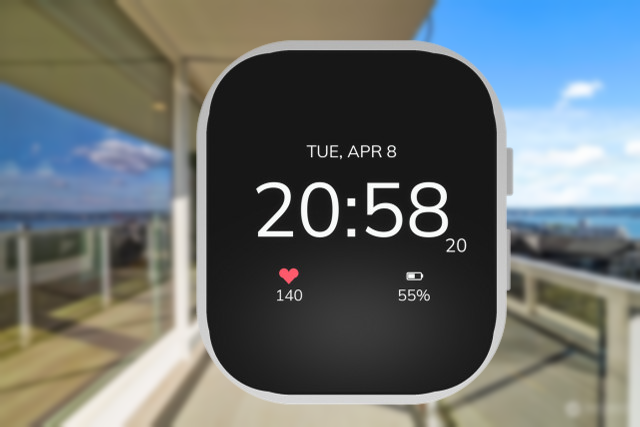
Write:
20,58,20
